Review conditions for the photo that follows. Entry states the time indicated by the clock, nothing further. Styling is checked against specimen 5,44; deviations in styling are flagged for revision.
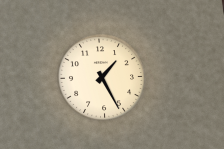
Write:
1,26
